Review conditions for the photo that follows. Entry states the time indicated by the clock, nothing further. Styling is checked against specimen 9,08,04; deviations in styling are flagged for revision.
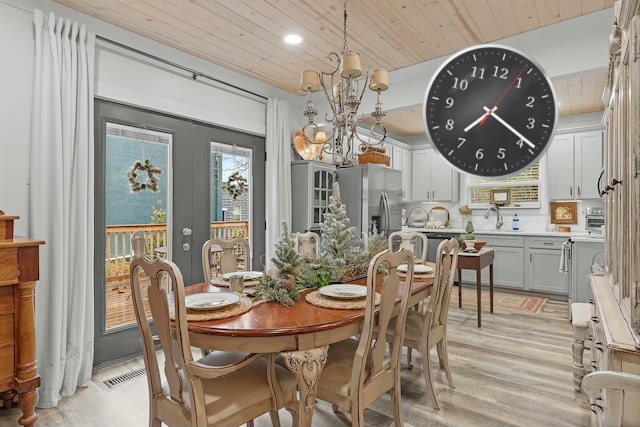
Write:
7,19,04
